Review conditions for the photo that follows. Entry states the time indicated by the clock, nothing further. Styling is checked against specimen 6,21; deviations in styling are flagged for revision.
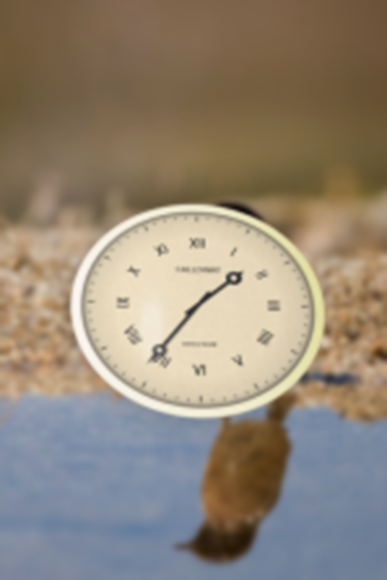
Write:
1,36
